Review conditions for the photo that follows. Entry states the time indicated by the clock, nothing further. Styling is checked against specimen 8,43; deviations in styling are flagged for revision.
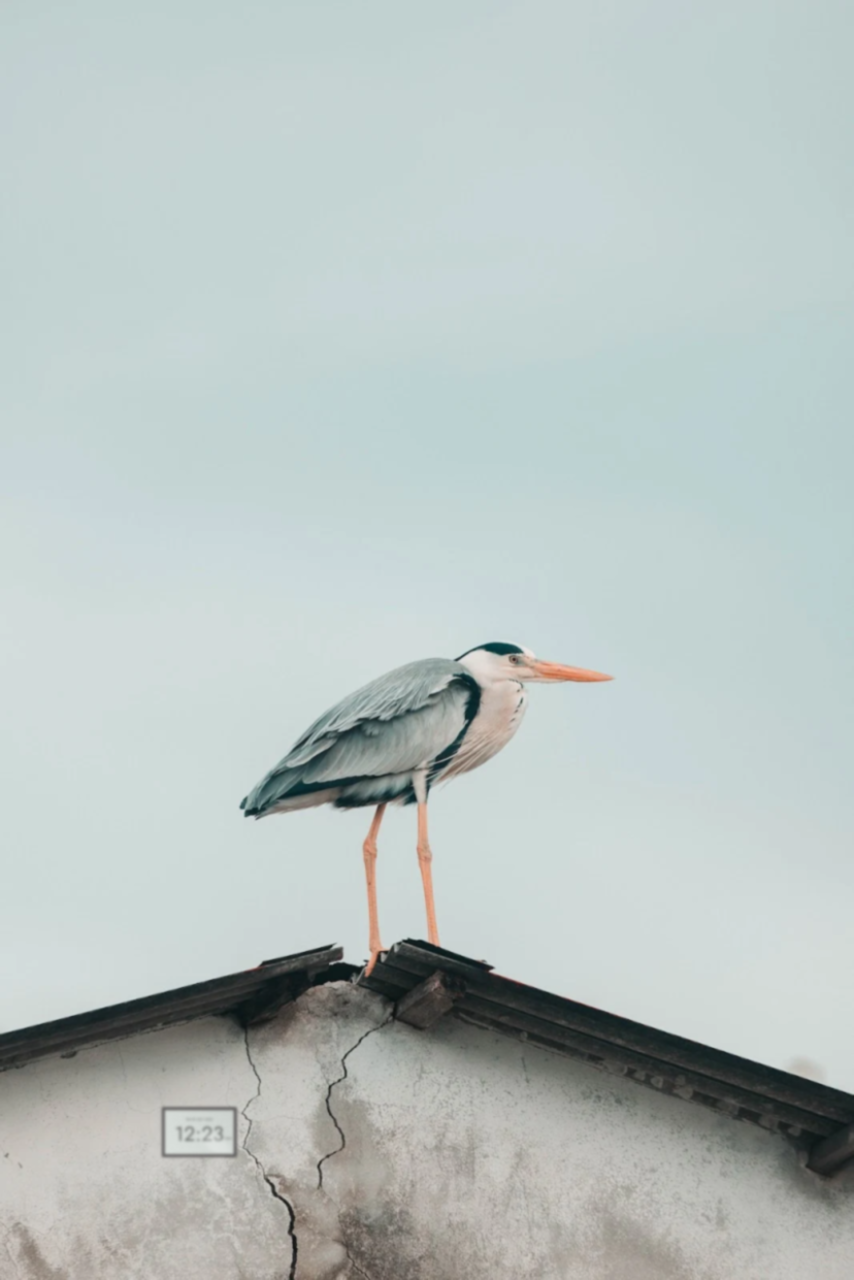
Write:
12,23
